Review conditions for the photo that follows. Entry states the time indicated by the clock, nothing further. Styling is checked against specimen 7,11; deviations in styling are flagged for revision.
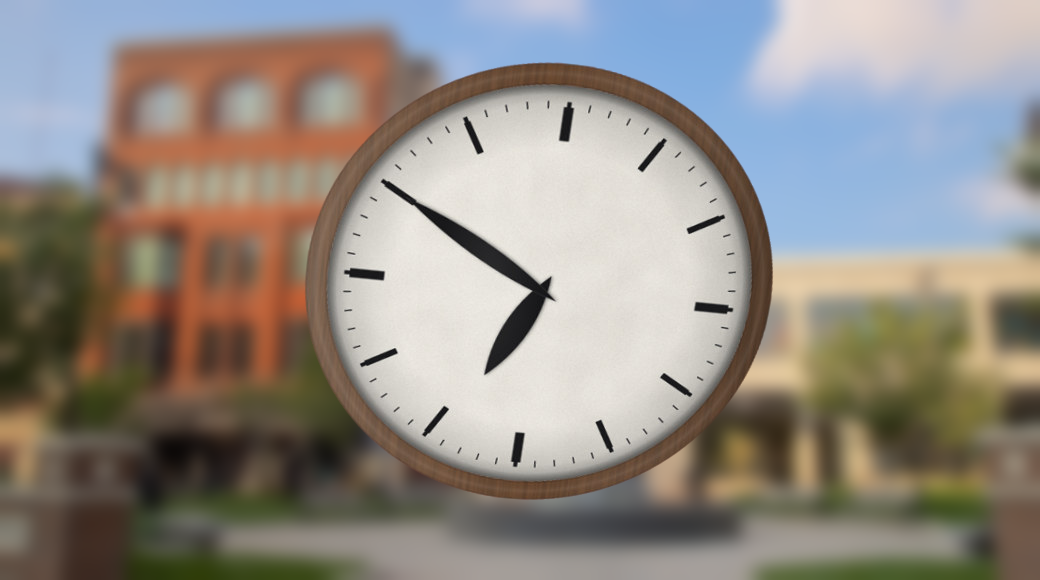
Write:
6,50
